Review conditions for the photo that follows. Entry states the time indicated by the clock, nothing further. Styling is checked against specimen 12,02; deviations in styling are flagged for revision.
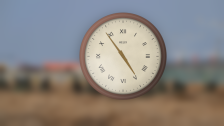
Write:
4,54
